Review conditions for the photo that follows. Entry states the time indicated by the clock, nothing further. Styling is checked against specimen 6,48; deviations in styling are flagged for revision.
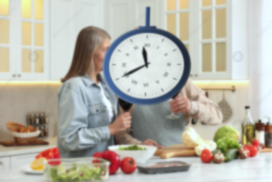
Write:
11,40
